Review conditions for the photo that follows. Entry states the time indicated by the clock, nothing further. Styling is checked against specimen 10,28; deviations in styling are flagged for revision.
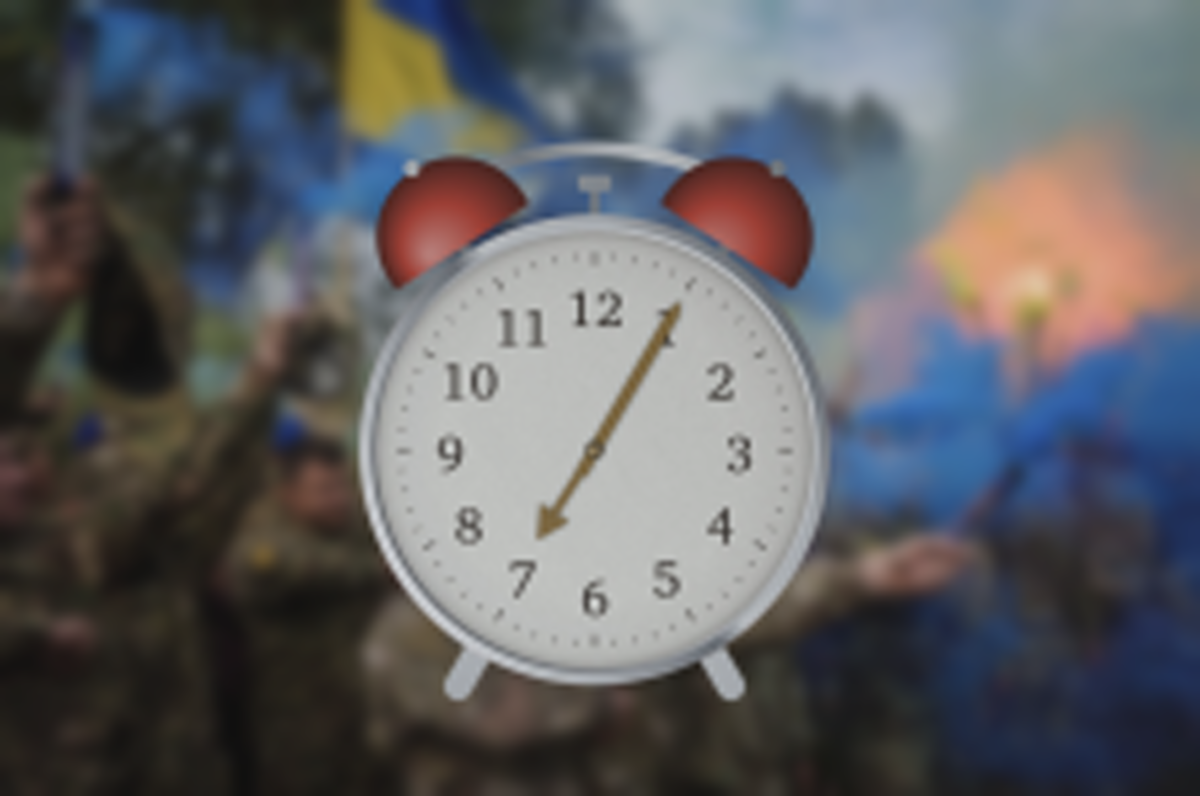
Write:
7,05
